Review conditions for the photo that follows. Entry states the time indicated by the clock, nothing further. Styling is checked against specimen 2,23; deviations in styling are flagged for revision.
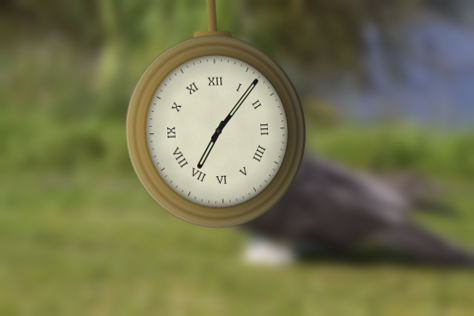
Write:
7,07
